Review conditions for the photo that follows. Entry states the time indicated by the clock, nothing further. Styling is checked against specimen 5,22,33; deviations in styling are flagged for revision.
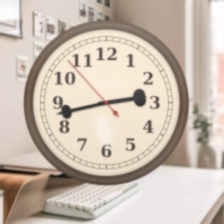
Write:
2,42,53
